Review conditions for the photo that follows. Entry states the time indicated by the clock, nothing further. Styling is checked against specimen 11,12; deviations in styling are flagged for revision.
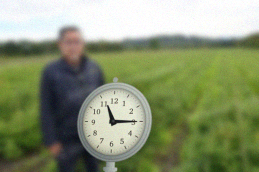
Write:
11,15
